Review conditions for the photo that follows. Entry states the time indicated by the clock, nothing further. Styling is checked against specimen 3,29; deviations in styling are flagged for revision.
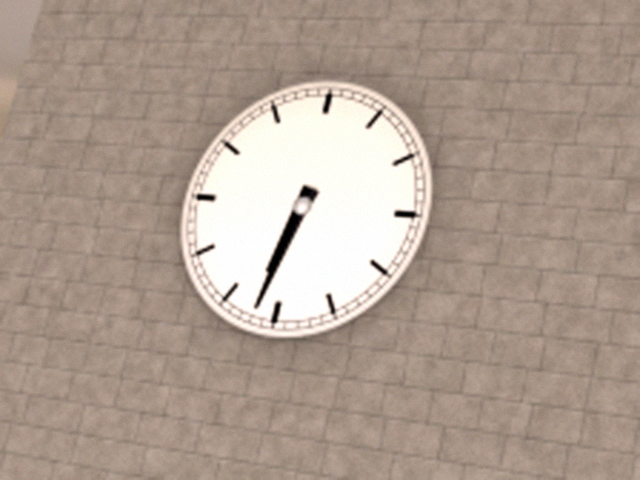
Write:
6,32
